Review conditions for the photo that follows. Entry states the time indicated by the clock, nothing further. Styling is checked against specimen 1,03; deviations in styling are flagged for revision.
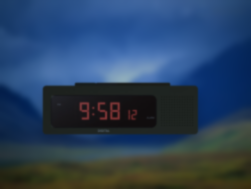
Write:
9,58
